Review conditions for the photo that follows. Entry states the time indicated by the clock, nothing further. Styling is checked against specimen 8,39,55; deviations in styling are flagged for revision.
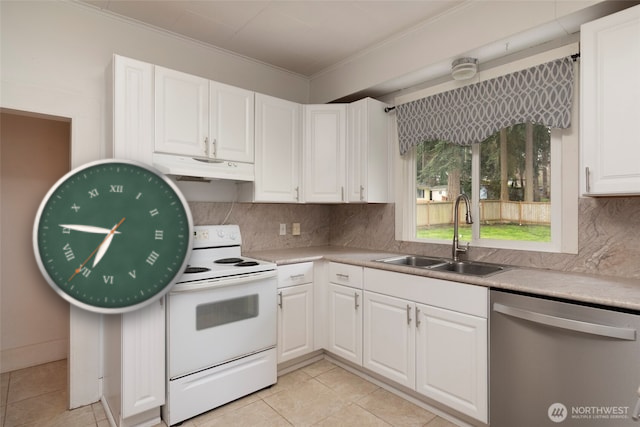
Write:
6,45,36
